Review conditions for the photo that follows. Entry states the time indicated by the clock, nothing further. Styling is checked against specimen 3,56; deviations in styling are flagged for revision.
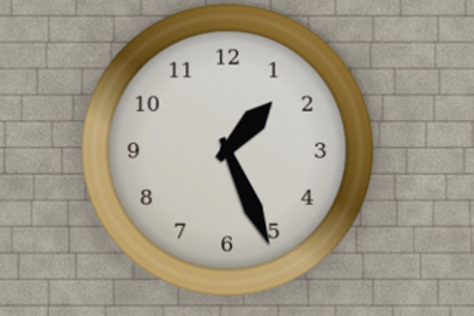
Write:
1,26
